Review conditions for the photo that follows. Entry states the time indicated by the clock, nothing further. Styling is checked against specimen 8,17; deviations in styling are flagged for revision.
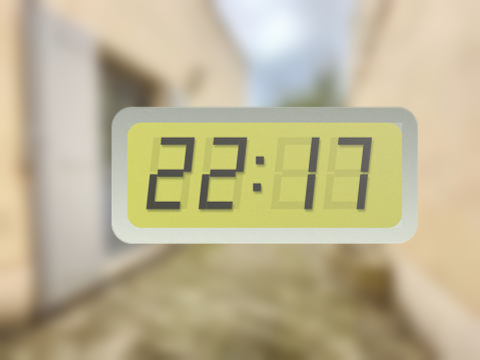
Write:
22,17
